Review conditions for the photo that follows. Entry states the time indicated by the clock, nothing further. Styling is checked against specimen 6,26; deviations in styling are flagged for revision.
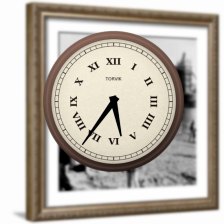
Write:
5,36
